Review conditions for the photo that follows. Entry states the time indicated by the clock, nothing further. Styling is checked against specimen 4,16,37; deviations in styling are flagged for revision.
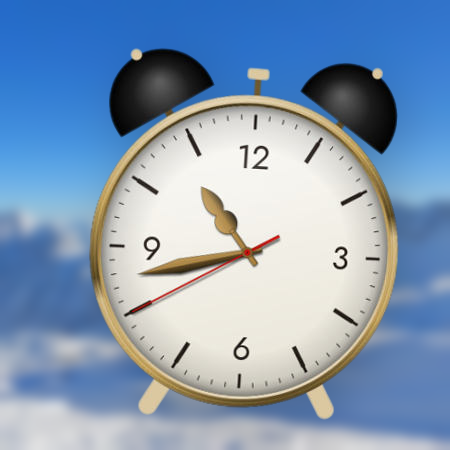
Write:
10,42,40
